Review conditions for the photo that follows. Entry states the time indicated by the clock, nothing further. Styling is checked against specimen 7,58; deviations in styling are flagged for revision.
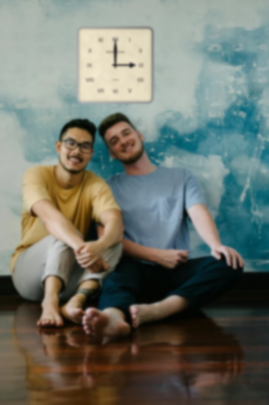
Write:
3,00
